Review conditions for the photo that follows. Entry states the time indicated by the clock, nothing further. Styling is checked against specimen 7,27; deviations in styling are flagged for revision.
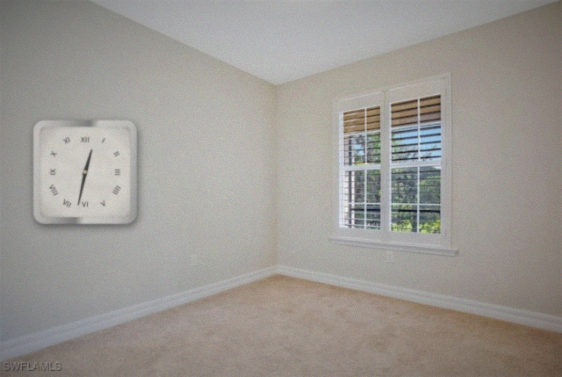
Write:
12,32
